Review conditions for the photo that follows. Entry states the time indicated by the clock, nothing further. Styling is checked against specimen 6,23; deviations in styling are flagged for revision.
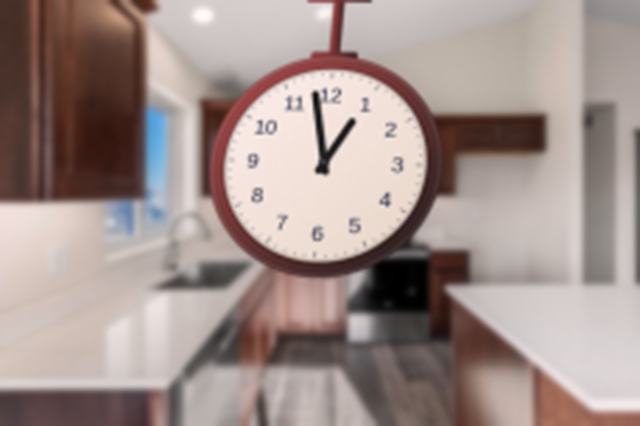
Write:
12,58
